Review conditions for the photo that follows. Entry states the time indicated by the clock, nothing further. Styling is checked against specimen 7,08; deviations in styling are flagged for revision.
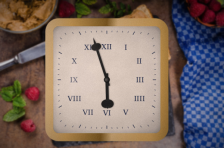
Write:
5,57
